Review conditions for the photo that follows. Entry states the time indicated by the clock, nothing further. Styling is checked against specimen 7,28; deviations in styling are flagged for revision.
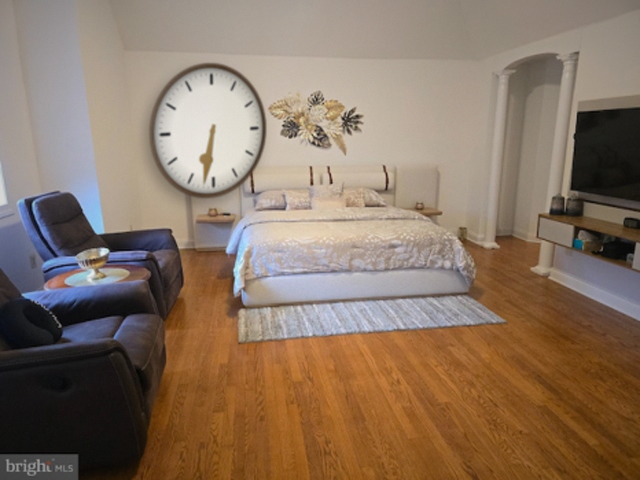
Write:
6,32
